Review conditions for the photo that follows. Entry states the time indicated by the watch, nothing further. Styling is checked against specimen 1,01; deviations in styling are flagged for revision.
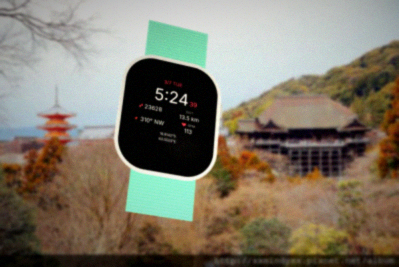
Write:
5,24
